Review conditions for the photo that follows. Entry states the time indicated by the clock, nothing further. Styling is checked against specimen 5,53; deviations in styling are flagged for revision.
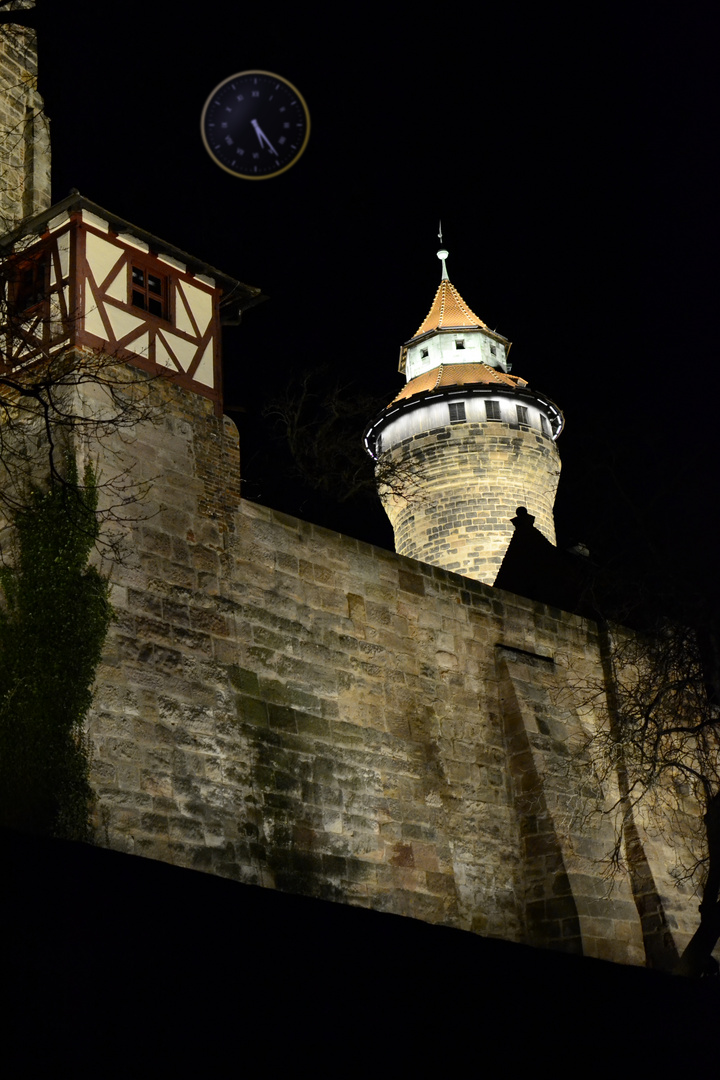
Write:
5,24
